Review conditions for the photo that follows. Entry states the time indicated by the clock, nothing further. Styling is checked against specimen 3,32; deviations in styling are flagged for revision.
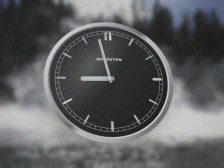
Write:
8,58
